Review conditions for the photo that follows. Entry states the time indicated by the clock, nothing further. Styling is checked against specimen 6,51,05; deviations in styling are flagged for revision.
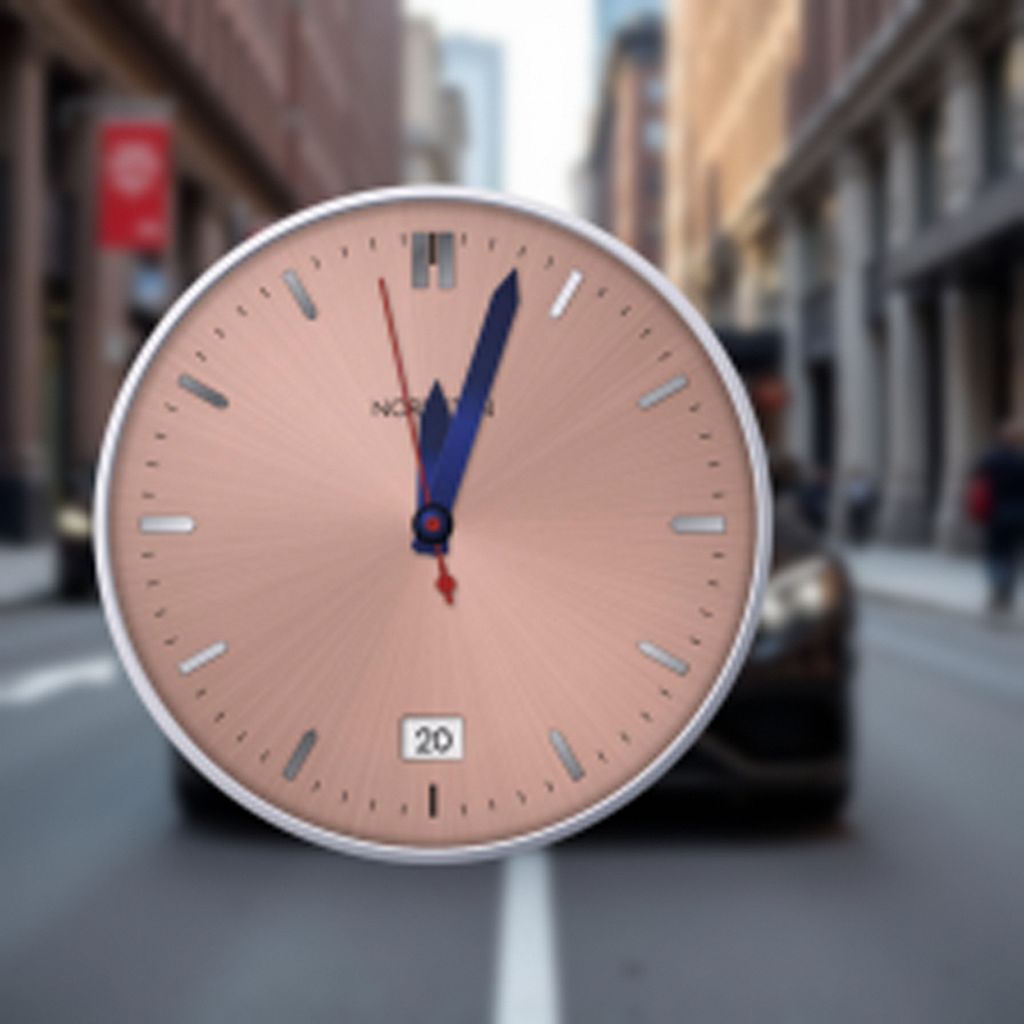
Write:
12,02,58
